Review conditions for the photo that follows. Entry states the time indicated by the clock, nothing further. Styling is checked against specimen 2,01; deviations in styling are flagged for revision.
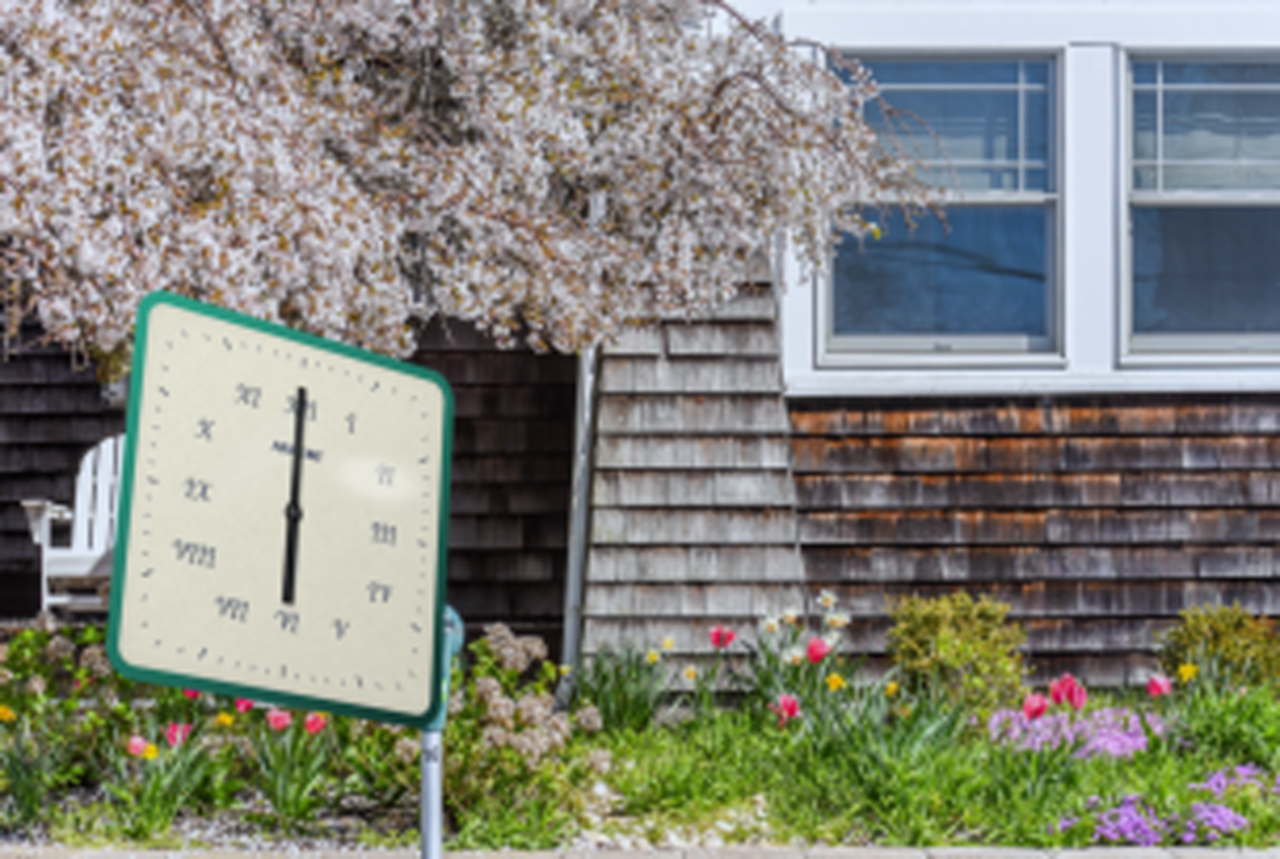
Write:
6,00
